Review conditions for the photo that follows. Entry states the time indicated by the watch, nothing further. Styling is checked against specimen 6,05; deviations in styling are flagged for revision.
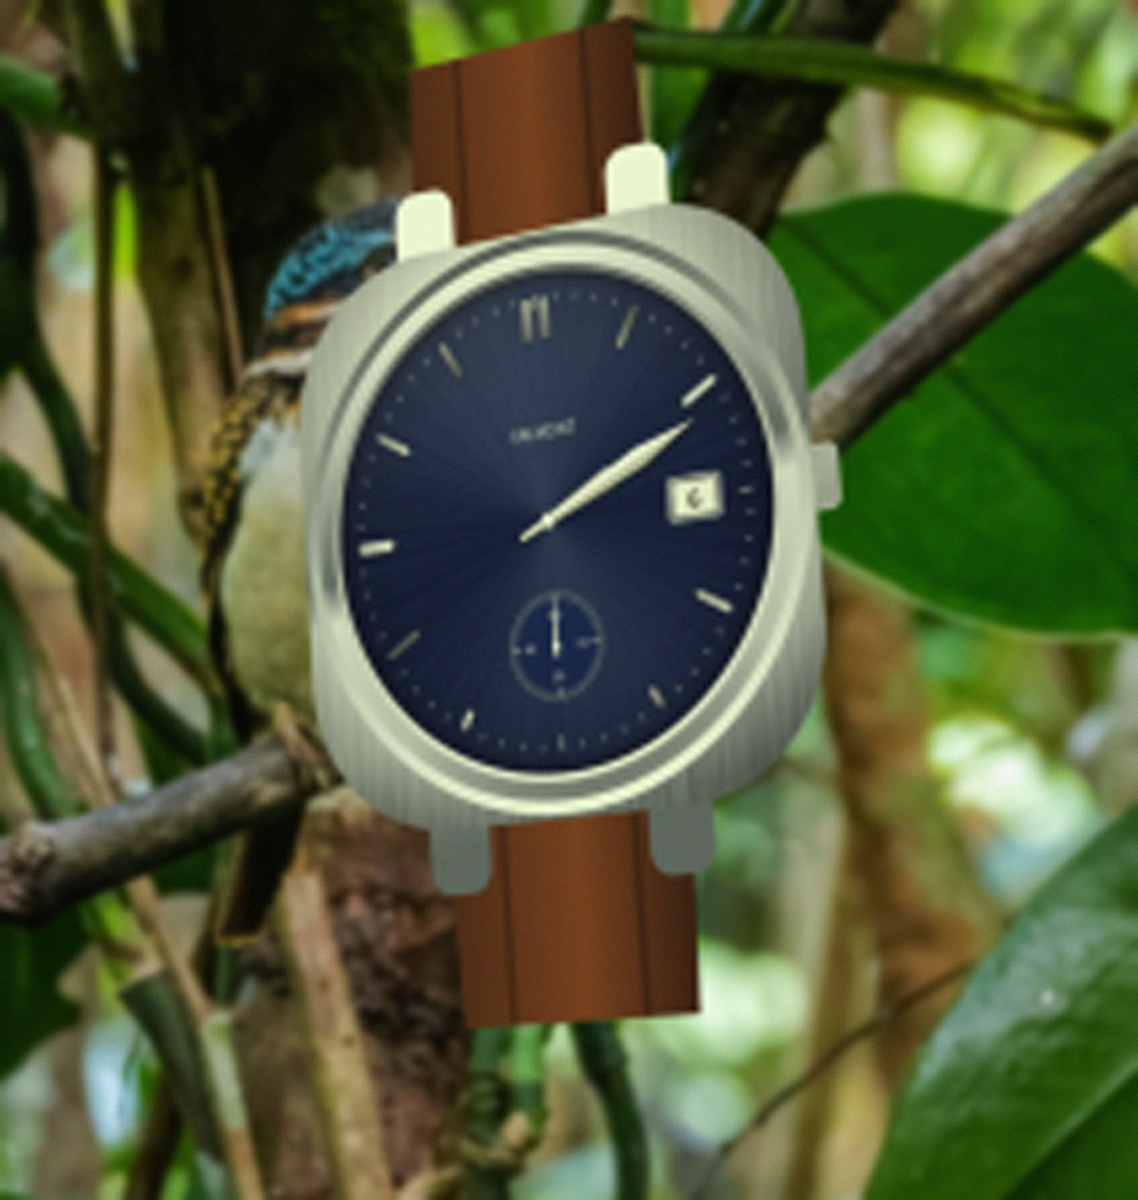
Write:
2,11
